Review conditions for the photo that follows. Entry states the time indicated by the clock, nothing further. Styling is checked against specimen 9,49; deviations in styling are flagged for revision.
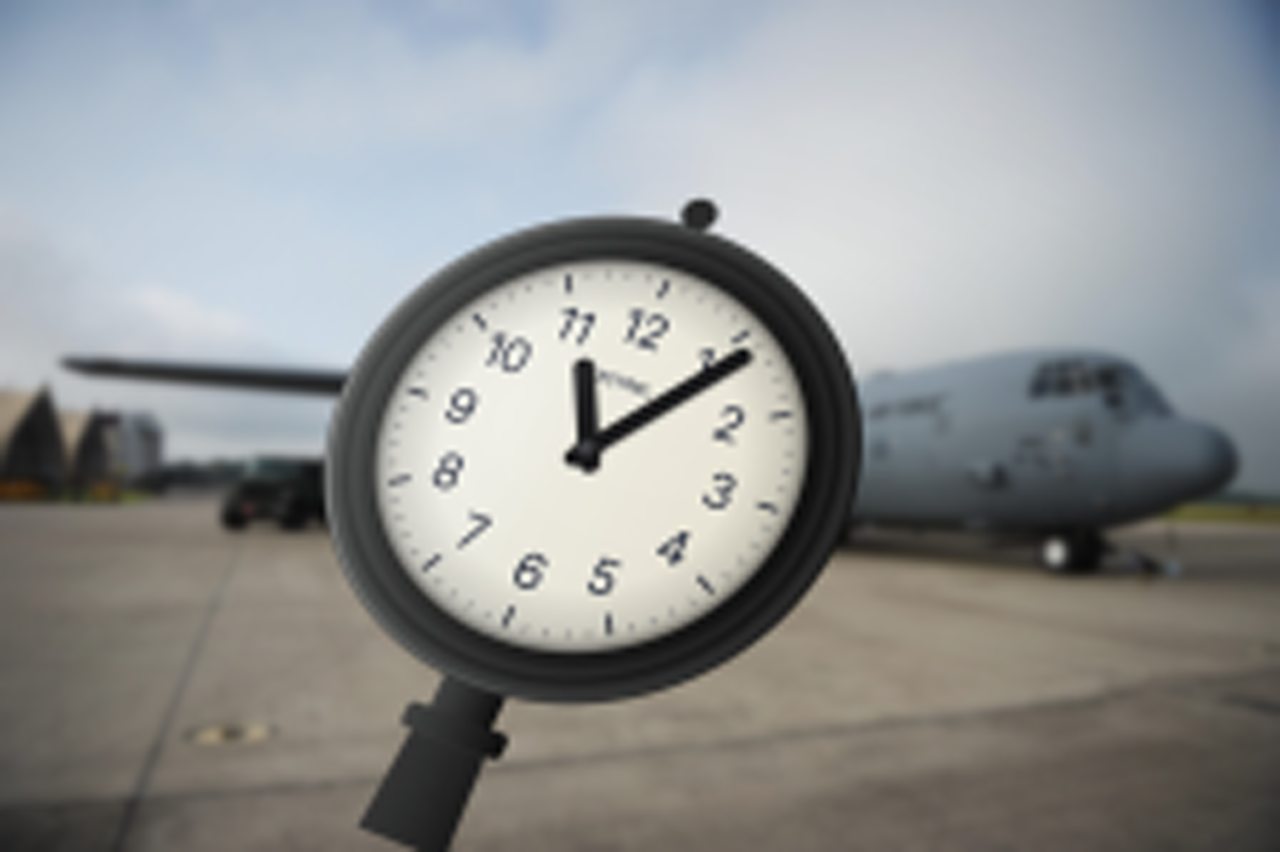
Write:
11,06
